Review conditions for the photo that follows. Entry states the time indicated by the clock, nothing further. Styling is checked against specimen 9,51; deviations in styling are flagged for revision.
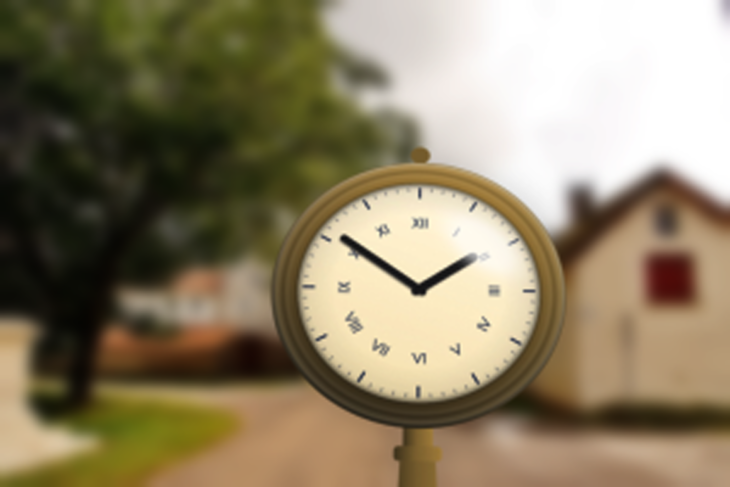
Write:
1,51
